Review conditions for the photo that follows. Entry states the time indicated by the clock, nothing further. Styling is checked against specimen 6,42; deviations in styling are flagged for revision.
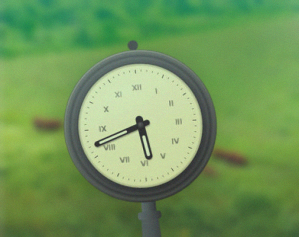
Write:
5,42
